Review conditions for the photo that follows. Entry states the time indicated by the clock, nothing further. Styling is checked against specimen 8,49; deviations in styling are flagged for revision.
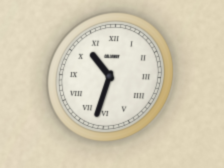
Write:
10,32
